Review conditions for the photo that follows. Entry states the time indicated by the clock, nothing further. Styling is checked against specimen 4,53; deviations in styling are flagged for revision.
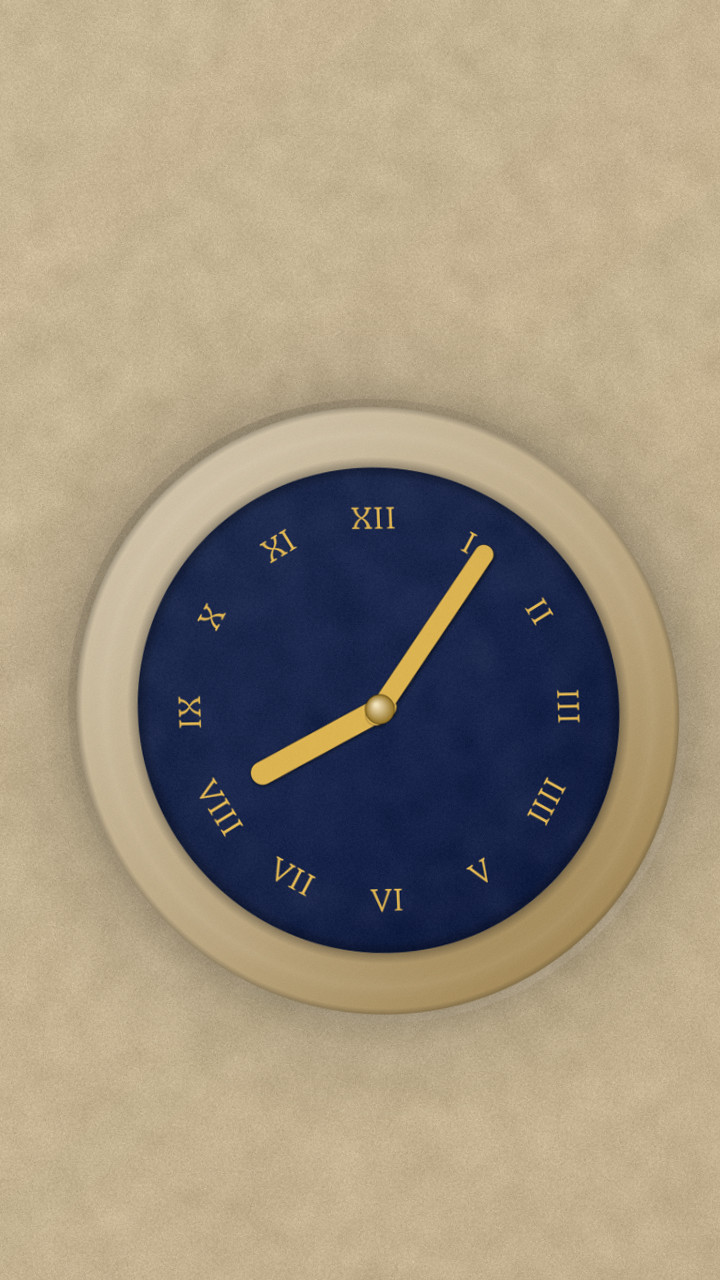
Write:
8,06
